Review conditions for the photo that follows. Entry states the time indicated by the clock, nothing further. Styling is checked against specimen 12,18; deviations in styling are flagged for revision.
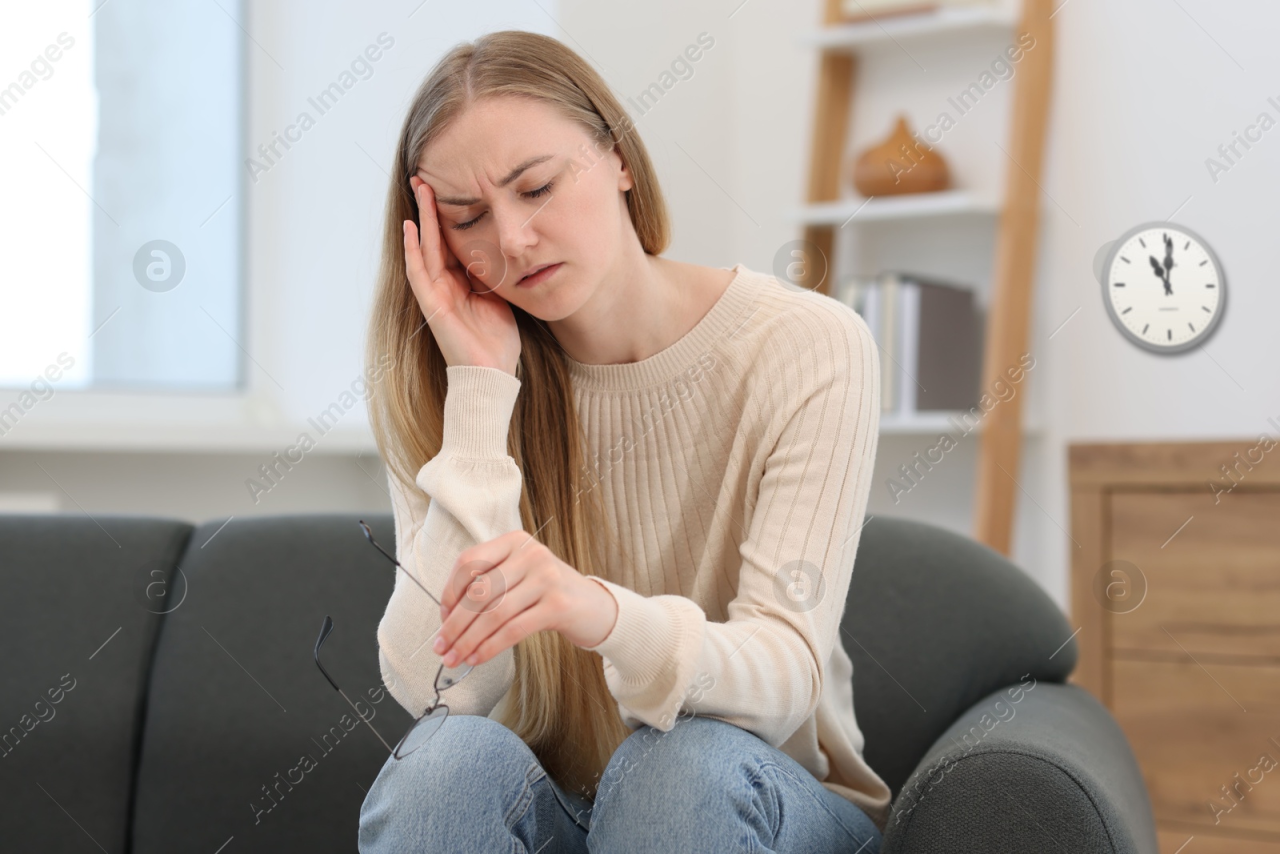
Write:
11,01
